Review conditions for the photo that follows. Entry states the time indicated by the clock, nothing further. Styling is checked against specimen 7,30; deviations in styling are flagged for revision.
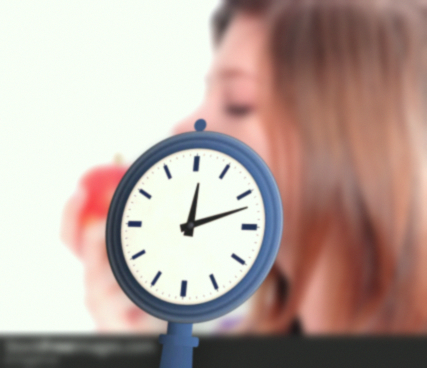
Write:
12,12
